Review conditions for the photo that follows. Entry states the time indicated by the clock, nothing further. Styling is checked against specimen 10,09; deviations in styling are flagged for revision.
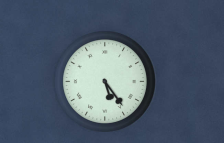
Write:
5,24
